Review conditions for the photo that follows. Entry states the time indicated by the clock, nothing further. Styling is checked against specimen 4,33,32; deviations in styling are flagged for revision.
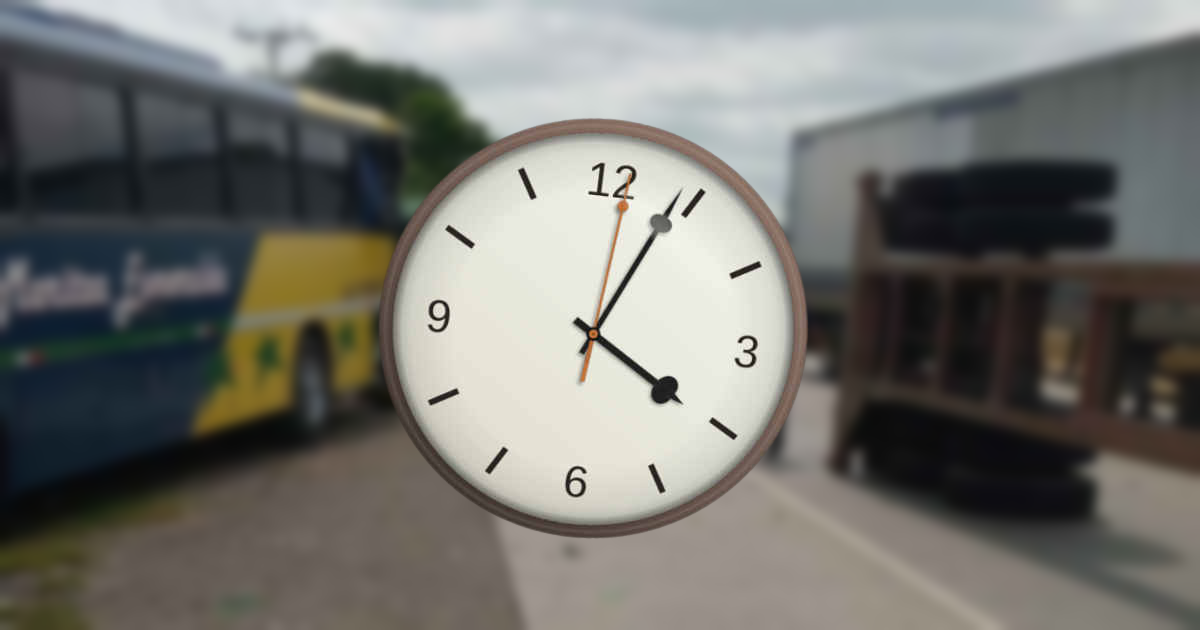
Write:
4,04,01
